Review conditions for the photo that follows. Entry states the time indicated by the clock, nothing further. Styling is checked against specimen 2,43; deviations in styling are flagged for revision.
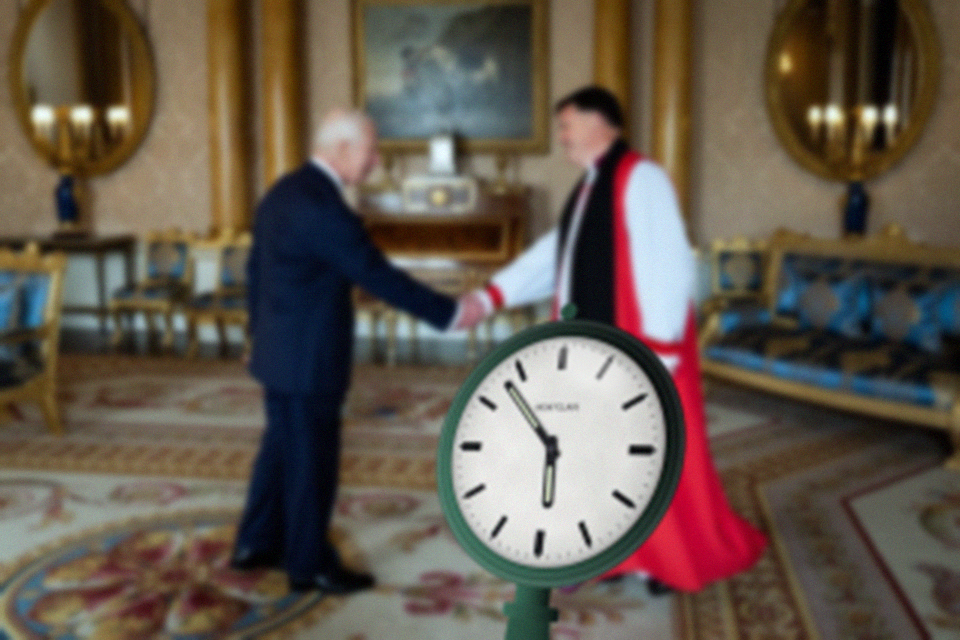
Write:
5,53
